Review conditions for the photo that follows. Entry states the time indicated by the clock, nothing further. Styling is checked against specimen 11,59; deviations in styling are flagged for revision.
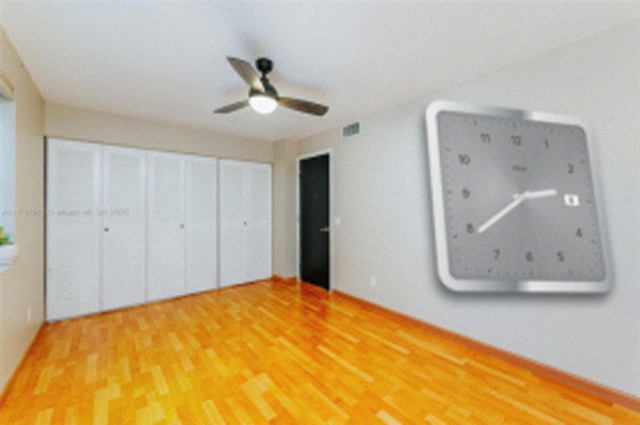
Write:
2,39
